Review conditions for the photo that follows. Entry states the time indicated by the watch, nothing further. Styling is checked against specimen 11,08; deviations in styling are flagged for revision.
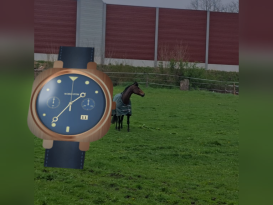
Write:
1,36
